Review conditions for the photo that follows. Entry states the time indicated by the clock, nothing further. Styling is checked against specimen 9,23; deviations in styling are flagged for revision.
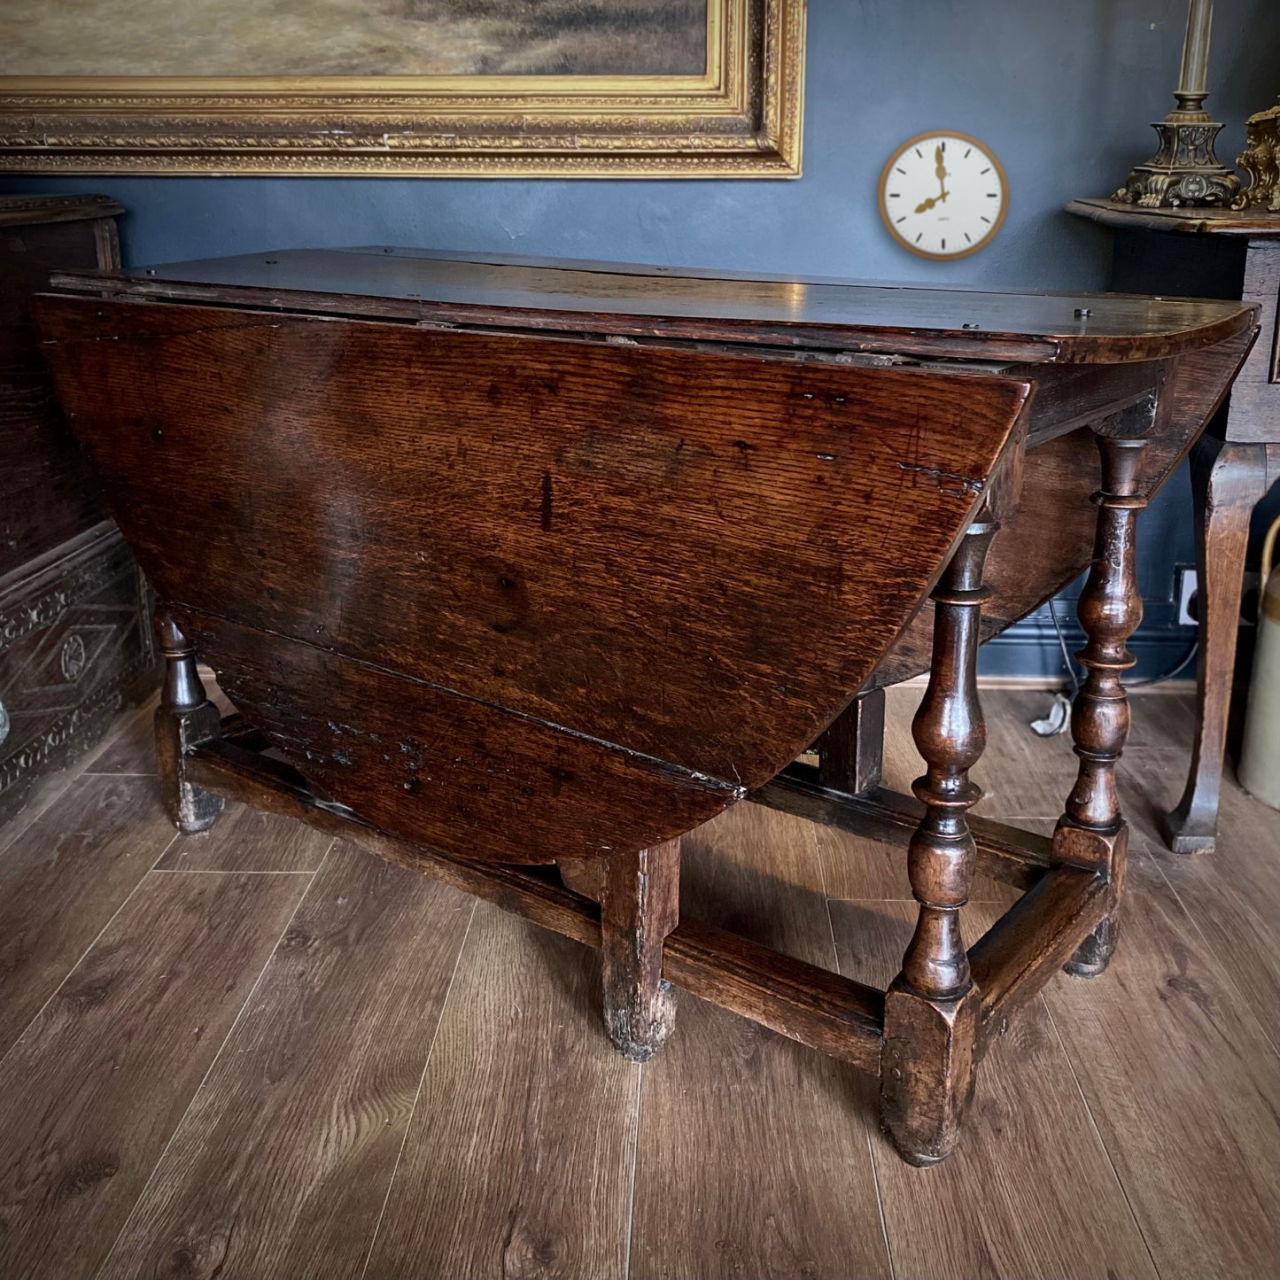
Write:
7,59
